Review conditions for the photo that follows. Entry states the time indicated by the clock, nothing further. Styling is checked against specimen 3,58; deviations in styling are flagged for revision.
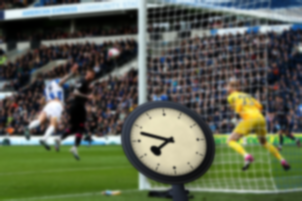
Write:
7,48
